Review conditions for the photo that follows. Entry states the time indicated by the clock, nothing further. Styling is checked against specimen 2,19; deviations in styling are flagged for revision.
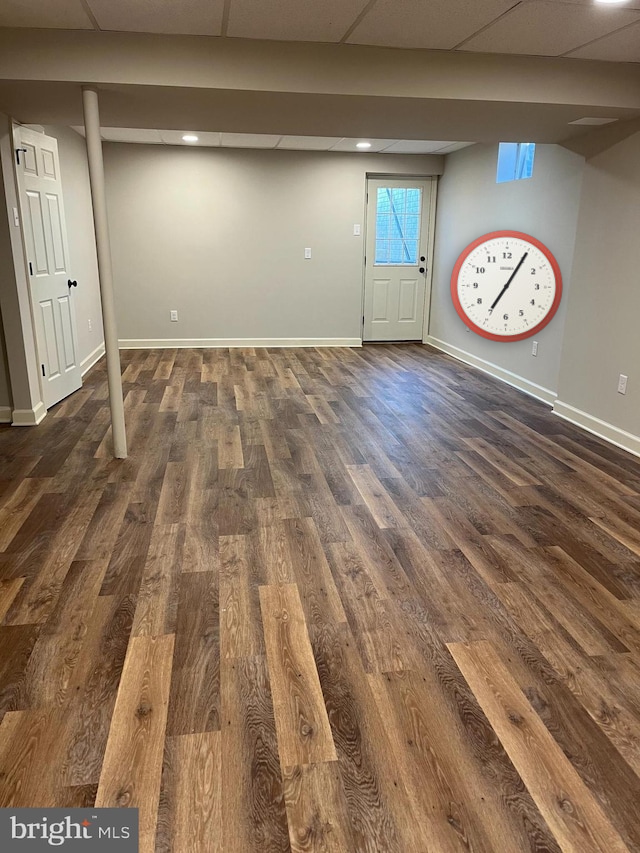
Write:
7,05
